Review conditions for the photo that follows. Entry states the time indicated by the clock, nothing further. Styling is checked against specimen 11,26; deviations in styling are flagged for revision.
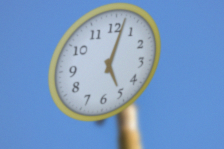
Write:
5,02
